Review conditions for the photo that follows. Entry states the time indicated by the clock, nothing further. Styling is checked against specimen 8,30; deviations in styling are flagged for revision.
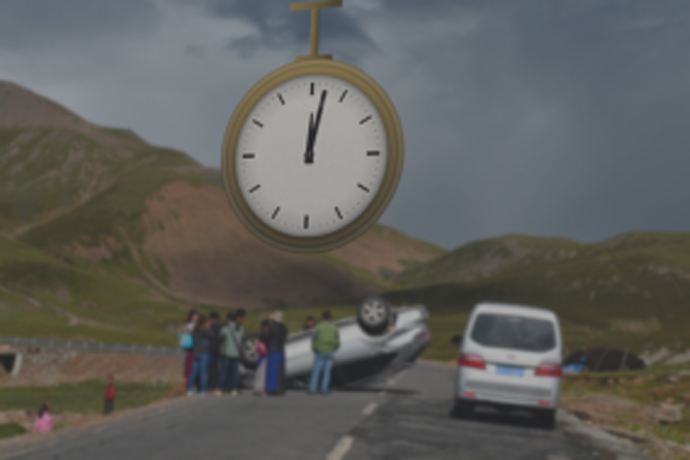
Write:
12,02
